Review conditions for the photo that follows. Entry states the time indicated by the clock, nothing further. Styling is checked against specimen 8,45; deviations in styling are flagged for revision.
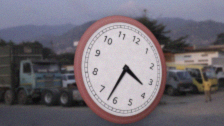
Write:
3,32
